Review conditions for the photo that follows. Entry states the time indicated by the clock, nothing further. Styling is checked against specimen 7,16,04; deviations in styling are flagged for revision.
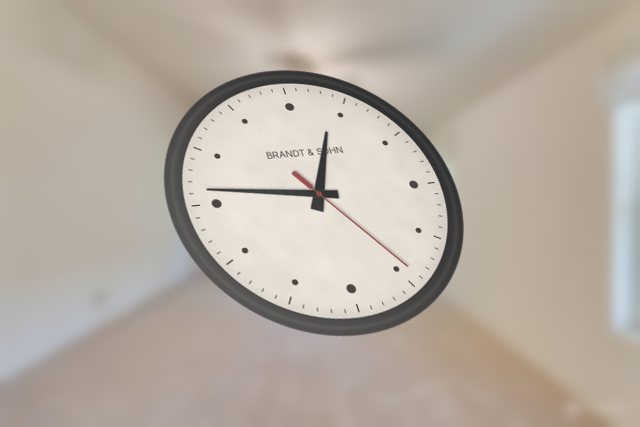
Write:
12,46,24
